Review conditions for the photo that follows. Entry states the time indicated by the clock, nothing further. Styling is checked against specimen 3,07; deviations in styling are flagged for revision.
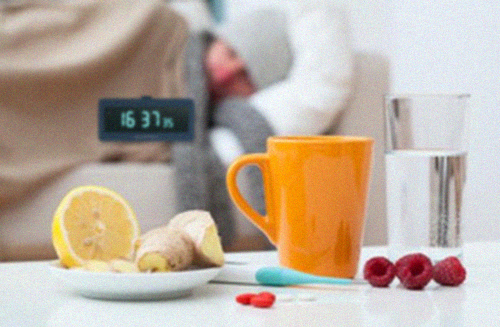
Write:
16,37
